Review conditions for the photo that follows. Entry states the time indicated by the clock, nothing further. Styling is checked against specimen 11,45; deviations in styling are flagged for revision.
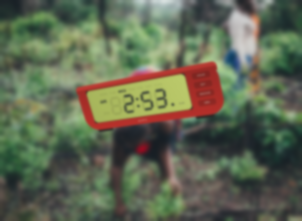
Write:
2,53
